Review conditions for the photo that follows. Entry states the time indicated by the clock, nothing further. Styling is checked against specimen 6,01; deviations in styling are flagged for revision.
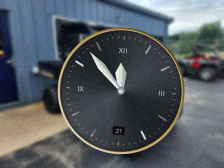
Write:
11,53
